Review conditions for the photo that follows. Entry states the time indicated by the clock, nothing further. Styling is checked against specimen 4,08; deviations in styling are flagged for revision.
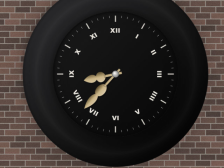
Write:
8,37
